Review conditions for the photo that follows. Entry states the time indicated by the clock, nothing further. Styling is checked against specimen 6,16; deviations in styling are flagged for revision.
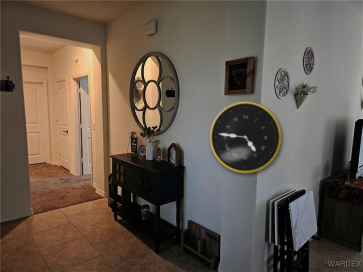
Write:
4,46
